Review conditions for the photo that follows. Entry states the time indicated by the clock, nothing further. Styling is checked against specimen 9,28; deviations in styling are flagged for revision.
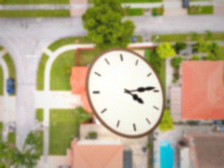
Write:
4,14
